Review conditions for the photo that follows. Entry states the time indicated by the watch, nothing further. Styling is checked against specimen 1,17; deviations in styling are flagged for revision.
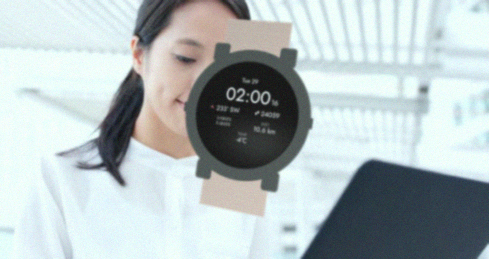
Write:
2,00
